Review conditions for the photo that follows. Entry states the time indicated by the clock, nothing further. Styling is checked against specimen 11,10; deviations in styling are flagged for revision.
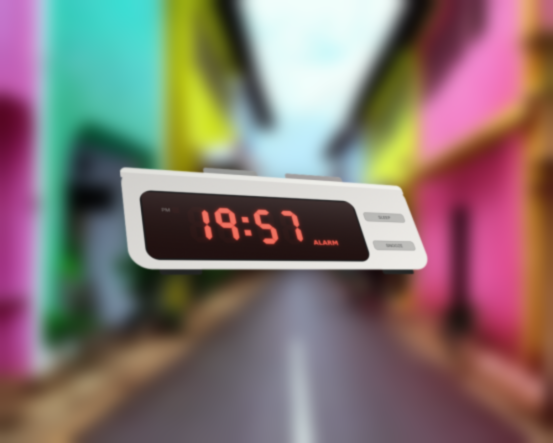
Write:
19,57
